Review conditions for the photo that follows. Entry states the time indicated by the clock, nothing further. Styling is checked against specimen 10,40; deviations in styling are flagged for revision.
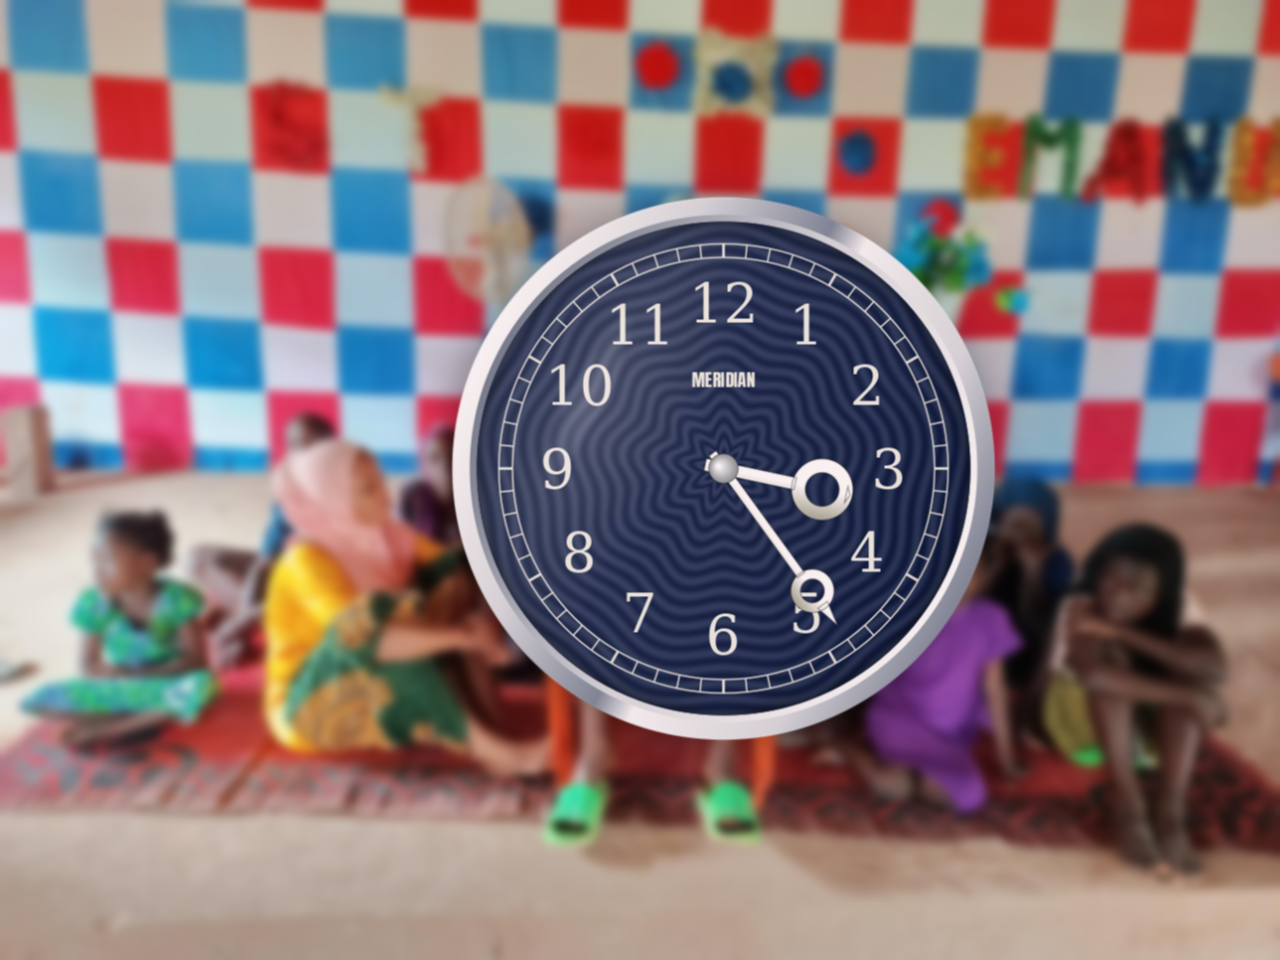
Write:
3,24
